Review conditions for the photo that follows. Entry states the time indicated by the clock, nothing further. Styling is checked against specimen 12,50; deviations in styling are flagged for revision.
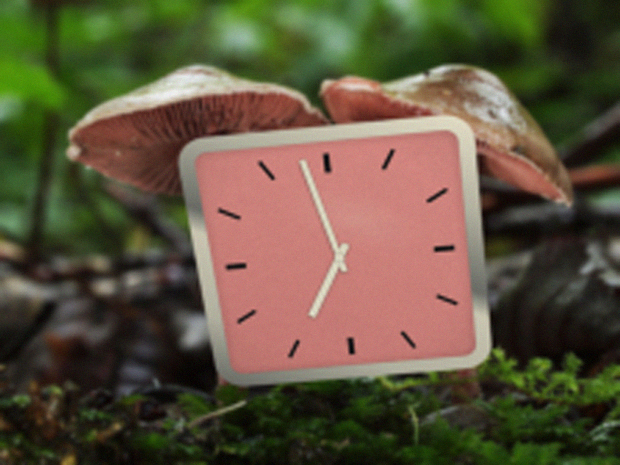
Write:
6,58
